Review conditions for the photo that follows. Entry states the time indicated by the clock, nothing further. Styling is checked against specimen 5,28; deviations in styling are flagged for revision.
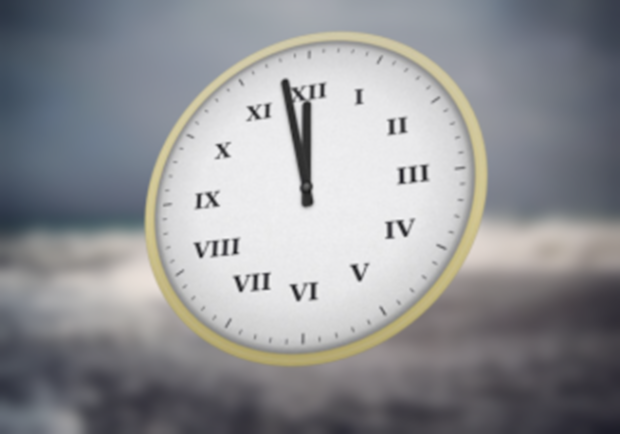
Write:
11,58
